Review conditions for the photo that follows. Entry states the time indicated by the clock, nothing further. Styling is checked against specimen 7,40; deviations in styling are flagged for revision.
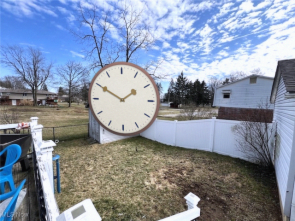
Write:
1,50
